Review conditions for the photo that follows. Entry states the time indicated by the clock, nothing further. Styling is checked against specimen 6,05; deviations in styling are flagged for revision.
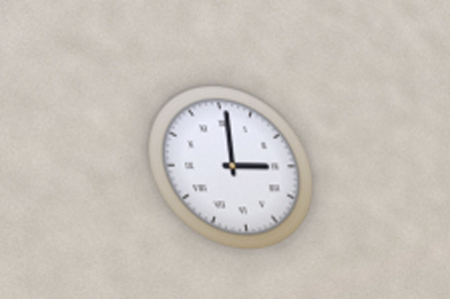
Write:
3,01
